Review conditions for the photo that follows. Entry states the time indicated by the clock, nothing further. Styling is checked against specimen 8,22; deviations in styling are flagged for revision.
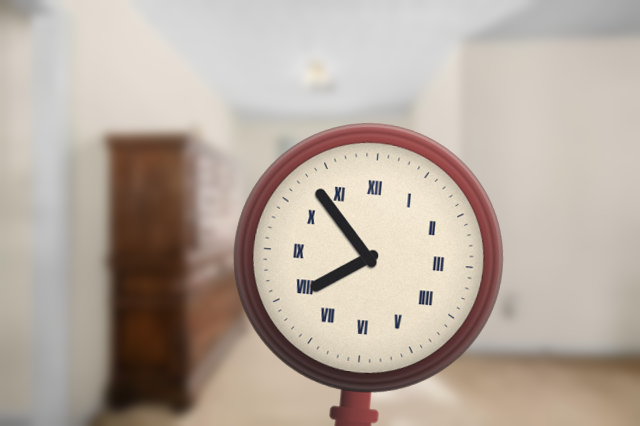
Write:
7,53
